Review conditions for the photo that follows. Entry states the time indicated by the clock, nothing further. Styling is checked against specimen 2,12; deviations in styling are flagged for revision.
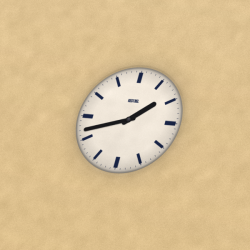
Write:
1,42
